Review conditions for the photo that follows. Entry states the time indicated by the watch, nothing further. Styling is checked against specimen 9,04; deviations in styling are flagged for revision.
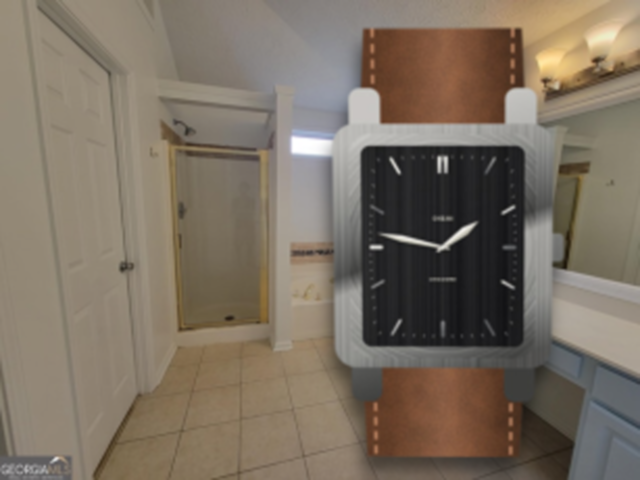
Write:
1,47
